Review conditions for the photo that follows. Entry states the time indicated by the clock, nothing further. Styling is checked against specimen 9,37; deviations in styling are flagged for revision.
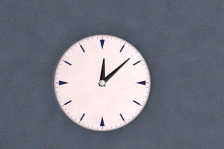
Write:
12,08
